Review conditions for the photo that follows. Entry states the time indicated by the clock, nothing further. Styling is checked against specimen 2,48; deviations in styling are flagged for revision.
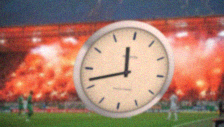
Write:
11,42
